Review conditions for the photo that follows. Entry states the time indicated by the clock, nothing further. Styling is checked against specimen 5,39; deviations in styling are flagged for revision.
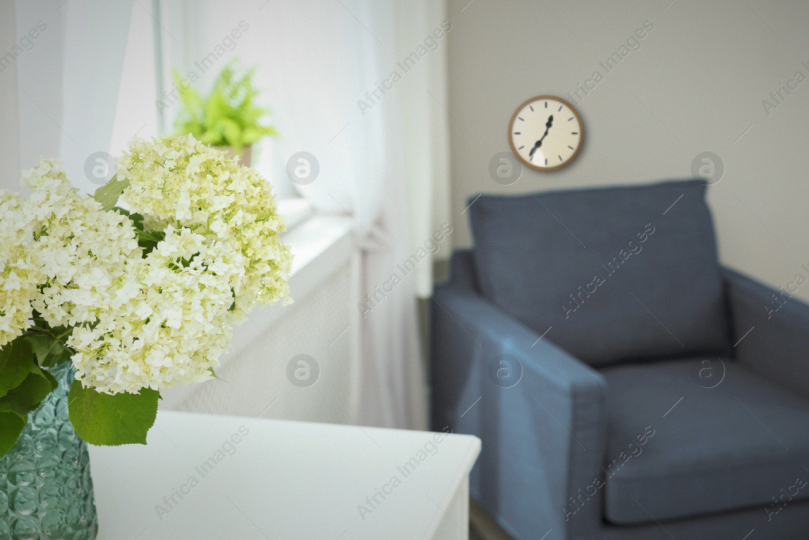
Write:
12,36
